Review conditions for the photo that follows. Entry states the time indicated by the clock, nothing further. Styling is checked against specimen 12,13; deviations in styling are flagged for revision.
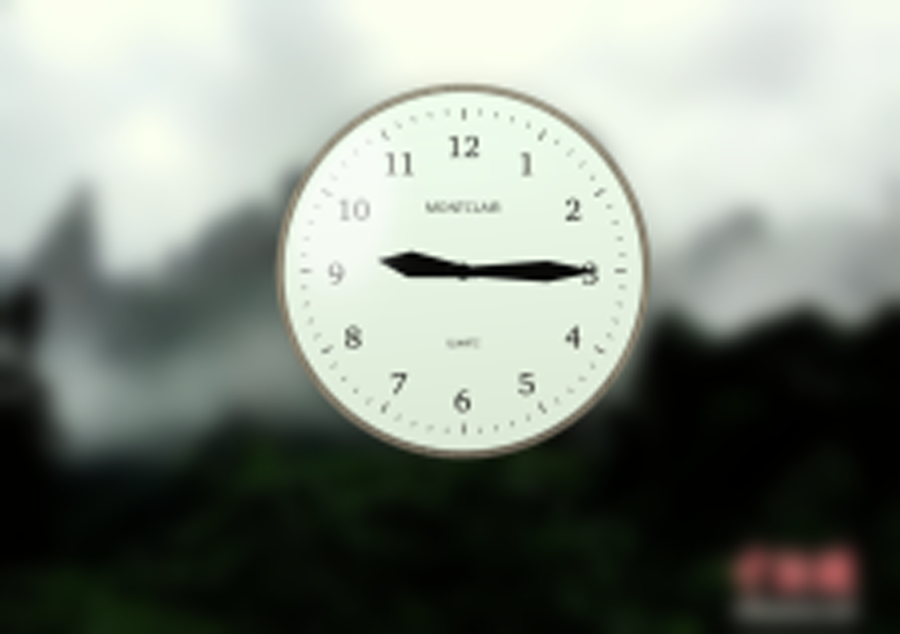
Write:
9,15
